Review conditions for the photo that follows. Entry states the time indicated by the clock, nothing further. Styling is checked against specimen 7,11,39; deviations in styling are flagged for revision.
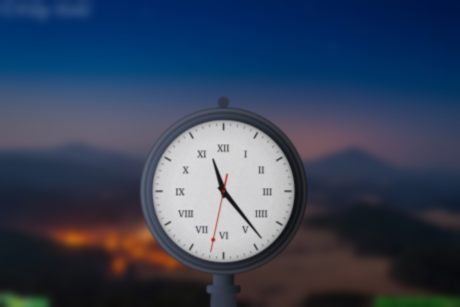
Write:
11,23,32
